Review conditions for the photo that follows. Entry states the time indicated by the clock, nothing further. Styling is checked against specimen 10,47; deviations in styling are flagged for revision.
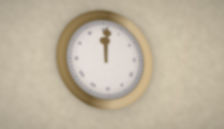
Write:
12,01
